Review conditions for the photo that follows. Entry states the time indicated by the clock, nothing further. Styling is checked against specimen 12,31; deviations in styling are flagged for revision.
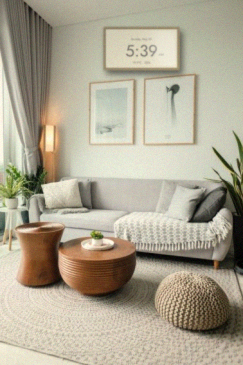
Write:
5,39
